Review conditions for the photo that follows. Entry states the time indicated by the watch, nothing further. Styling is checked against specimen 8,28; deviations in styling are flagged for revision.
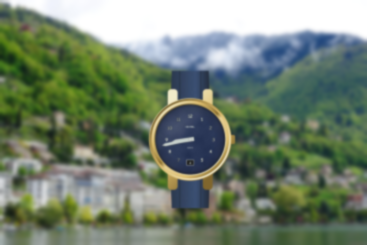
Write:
8,43
